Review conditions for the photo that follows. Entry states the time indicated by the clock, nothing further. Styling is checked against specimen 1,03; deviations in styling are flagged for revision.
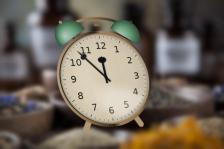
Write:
11,53
